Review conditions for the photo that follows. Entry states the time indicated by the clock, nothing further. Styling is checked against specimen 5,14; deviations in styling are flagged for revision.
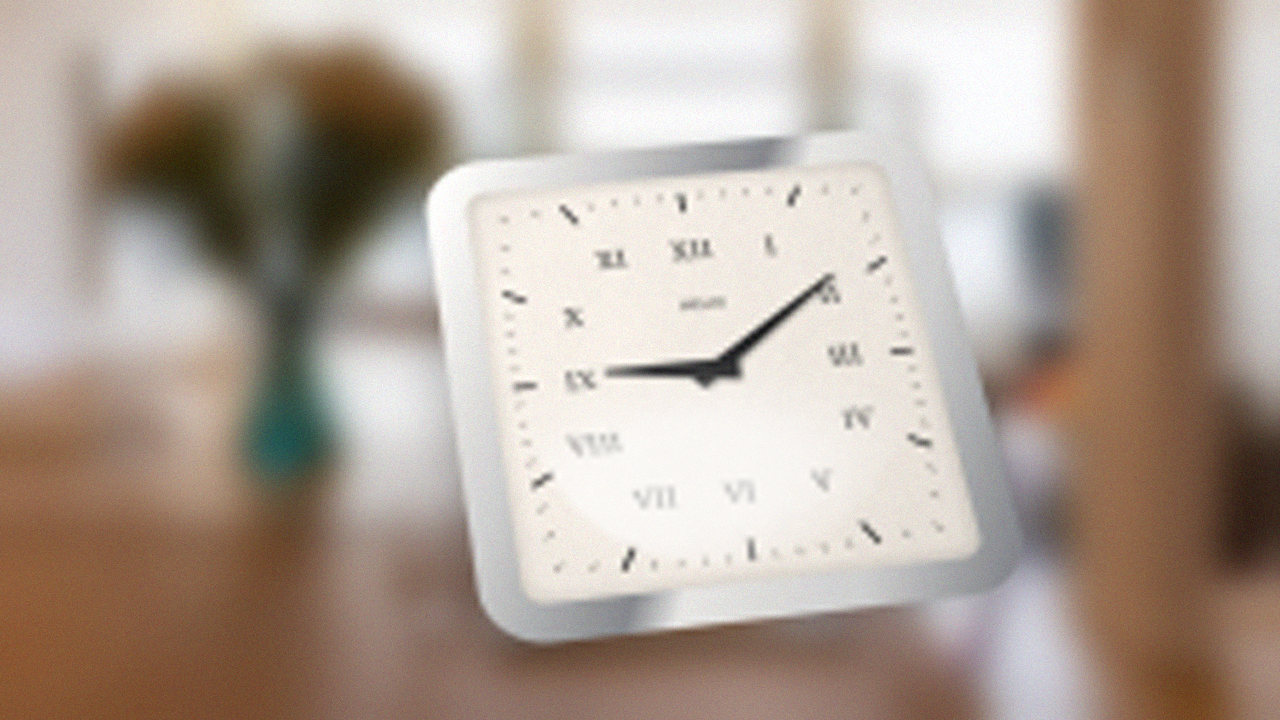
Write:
9,09
